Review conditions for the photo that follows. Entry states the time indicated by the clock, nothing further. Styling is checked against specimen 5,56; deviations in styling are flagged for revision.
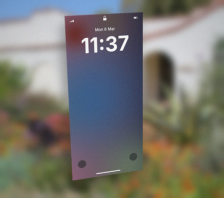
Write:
11,37
